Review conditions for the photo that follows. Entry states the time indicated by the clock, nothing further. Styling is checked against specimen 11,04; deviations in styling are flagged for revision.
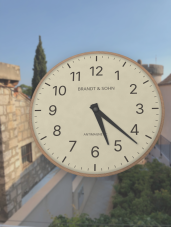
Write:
5,22
